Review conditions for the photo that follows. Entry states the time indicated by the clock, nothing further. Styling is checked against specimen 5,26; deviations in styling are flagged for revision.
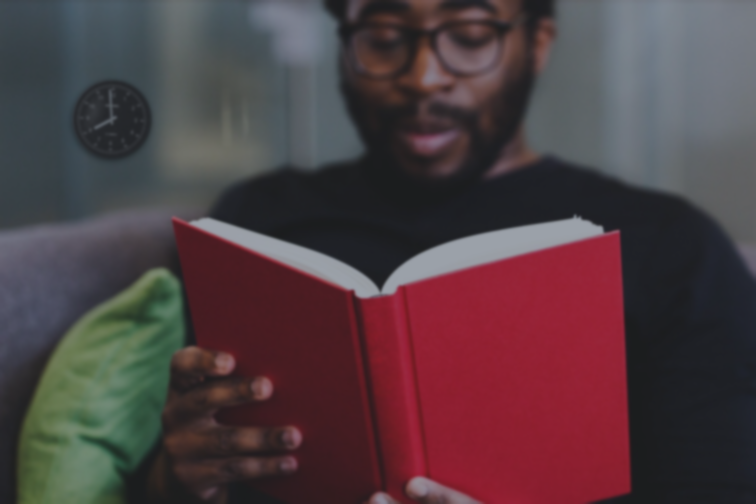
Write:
7,59
